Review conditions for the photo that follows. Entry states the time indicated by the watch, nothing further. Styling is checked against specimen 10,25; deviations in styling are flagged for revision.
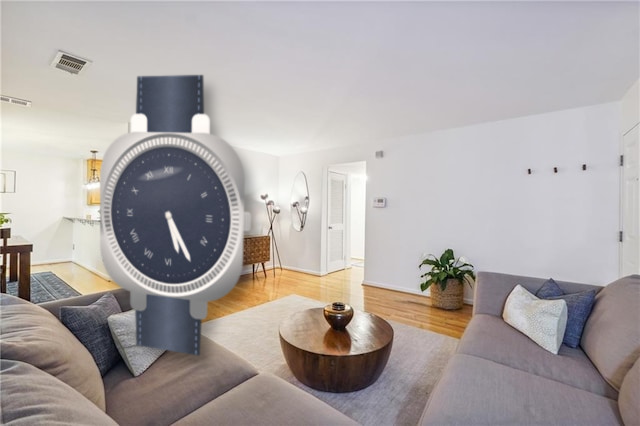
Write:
5,25
